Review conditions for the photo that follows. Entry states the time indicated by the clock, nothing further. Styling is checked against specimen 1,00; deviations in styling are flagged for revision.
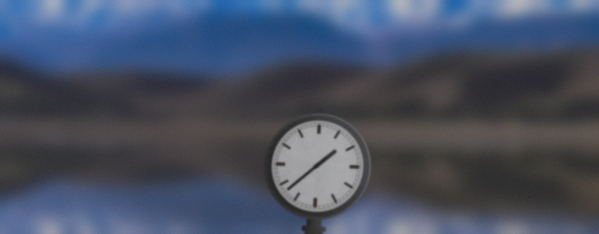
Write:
1,38
